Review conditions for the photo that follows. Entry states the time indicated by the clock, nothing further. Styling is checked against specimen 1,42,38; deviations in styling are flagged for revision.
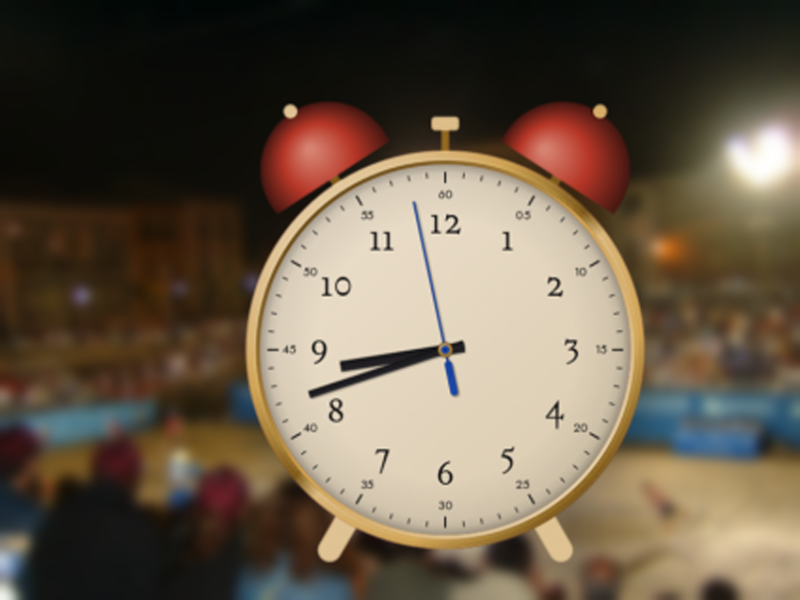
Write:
8,41,58
